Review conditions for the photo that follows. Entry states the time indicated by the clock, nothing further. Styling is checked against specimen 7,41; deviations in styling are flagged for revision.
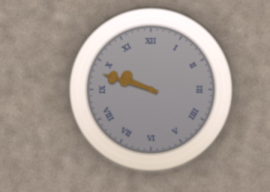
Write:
9,48
